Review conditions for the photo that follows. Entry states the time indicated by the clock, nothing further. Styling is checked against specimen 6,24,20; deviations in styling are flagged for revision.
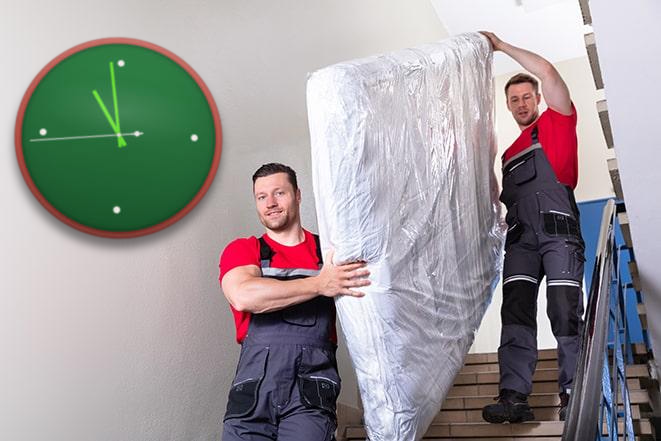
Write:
10,58,44
